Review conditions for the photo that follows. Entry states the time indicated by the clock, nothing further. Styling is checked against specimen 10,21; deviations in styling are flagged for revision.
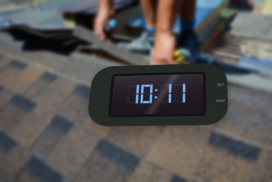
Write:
10,11
